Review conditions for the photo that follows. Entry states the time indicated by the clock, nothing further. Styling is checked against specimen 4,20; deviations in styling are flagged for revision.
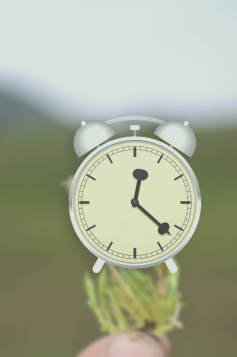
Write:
12,22
